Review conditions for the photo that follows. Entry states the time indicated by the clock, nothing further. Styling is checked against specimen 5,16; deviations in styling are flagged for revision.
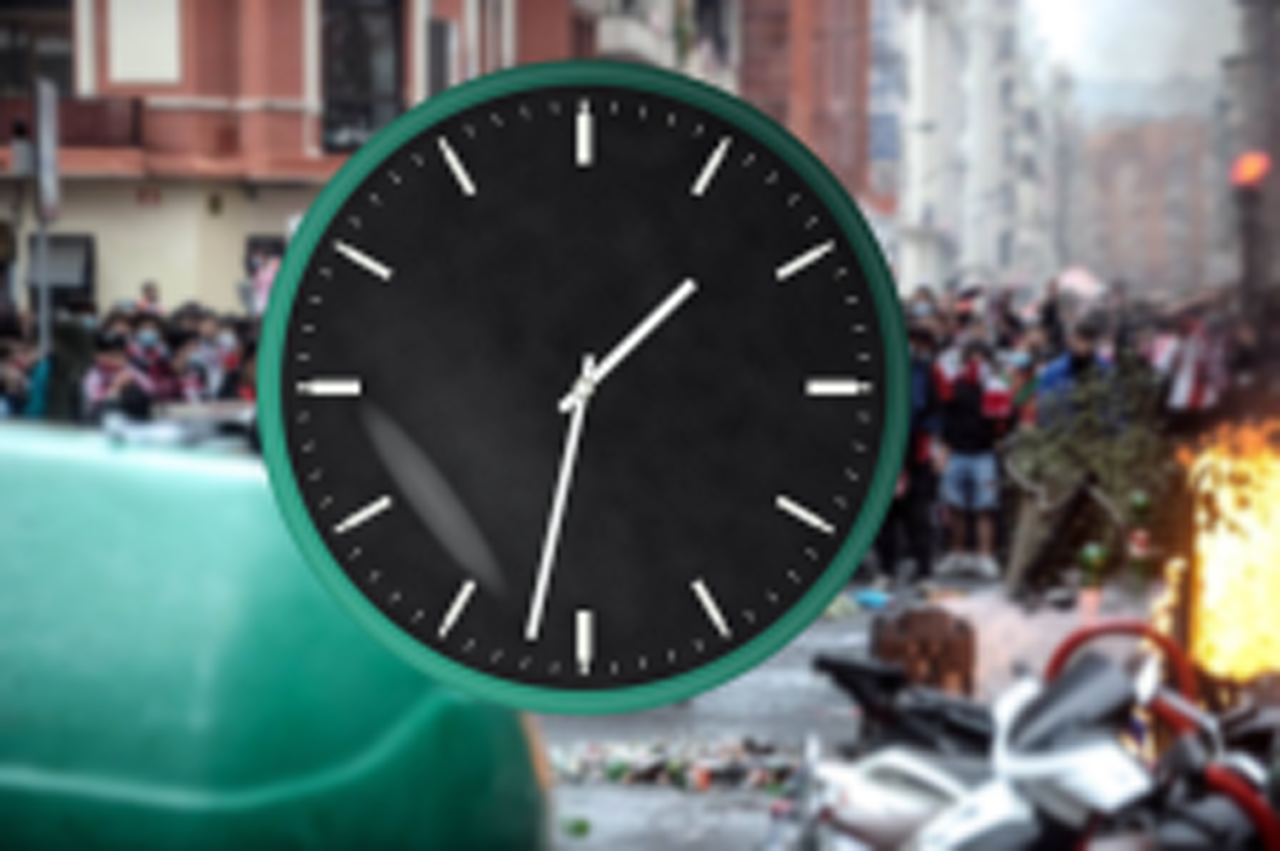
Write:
1,32
